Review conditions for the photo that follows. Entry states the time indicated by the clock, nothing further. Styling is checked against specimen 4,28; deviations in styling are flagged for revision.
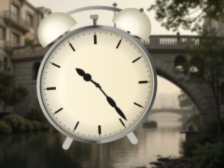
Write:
10,24
